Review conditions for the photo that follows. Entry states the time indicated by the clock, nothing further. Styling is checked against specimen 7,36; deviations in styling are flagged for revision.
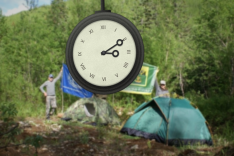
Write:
3,10
